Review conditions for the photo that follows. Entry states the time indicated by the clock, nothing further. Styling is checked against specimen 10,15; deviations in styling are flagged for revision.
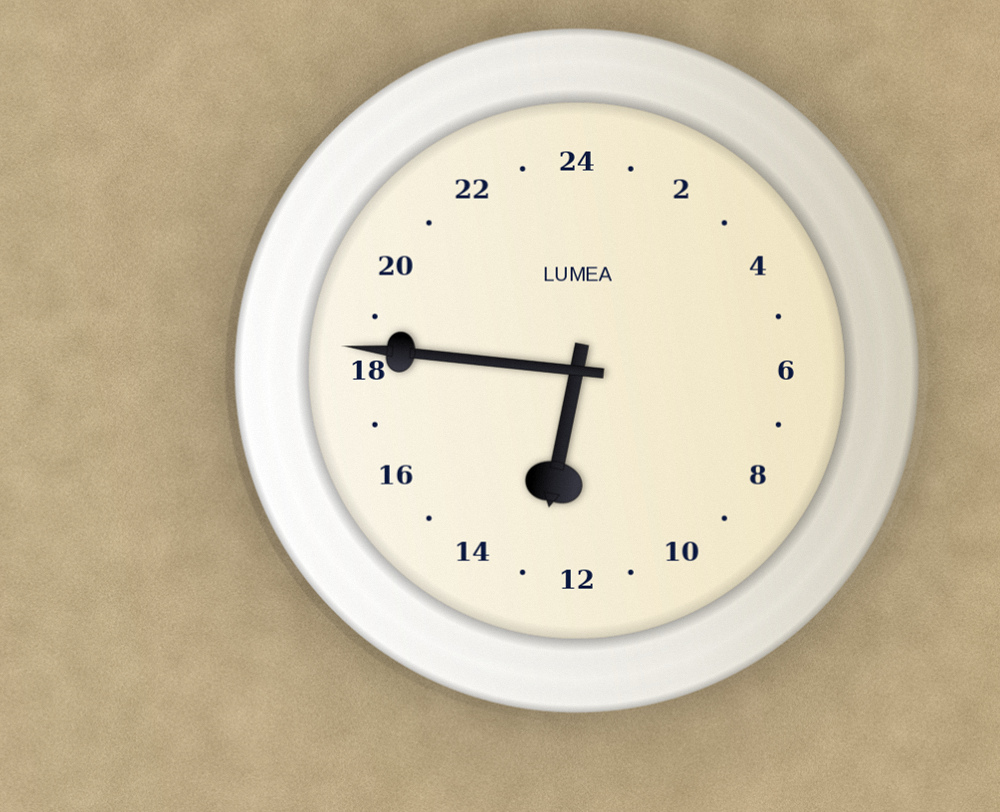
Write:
12,46
